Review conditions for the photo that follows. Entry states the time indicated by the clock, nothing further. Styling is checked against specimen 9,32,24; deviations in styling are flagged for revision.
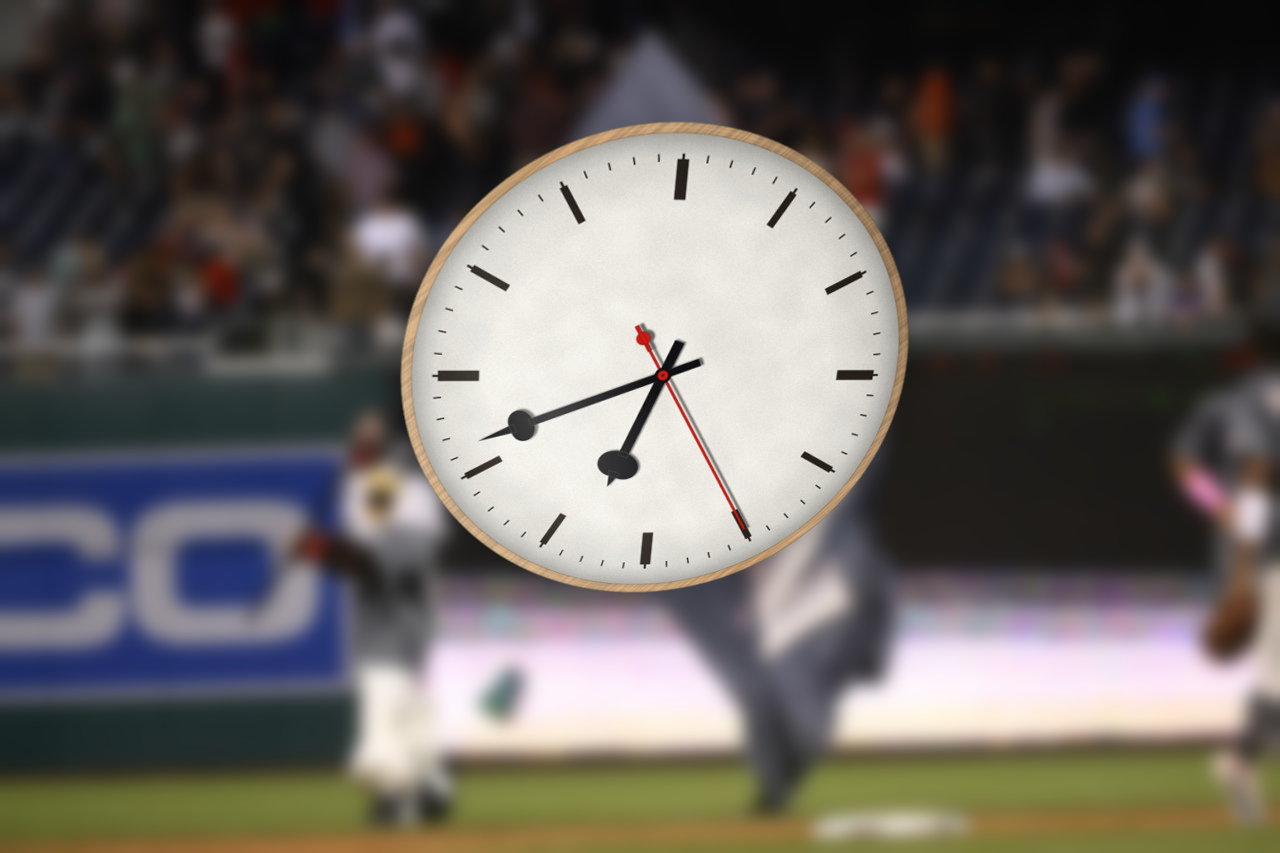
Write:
6,41,25
